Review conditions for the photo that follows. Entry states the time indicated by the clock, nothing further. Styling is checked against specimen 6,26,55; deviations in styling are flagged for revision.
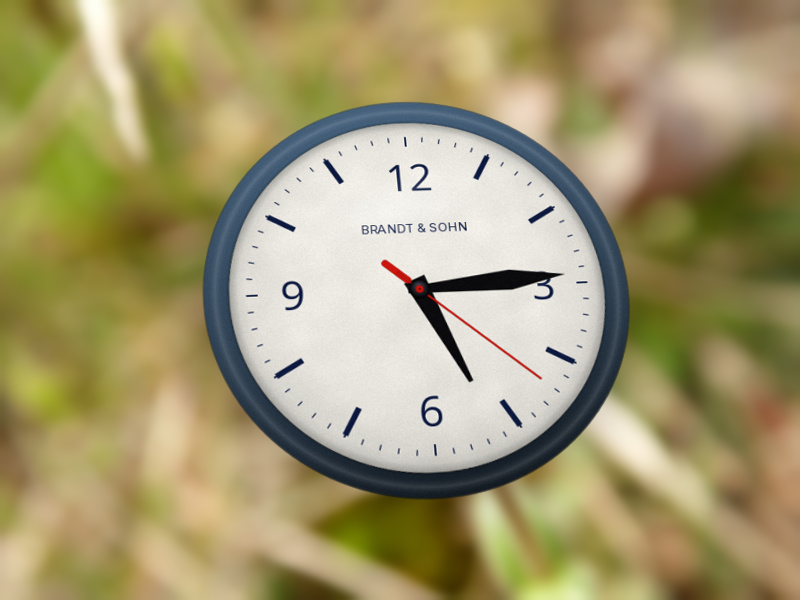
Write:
5,14,22
